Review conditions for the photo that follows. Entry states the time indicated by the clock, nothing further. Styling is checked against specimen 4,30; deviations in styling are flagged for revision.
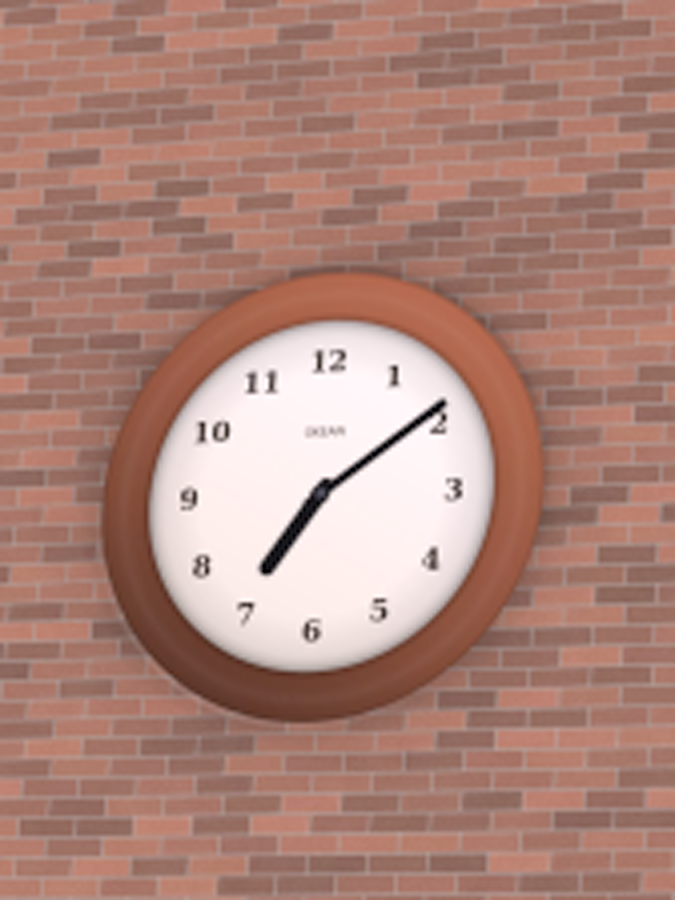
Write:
7,09
